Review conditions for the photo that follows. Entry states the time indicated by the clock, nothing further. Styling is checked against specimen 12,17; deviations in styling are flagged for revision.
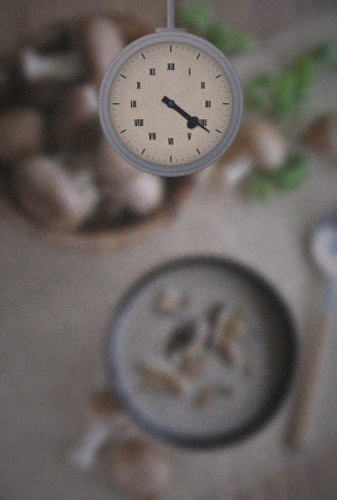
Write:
4,21
